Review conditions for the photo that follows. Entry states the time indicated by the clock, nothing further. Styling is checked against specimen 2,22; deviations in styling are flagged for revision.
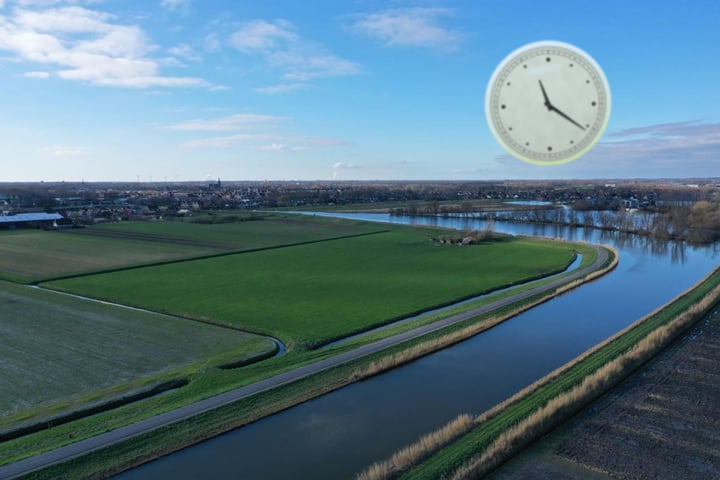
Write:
11,21
